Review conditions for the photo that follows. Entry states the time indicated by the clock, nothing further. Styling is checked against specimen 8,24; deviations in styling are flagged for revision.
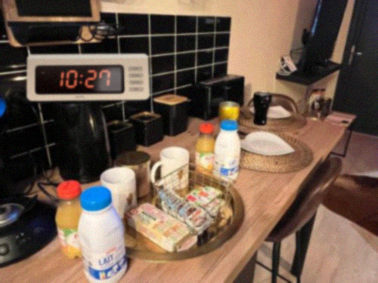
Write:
10,27
